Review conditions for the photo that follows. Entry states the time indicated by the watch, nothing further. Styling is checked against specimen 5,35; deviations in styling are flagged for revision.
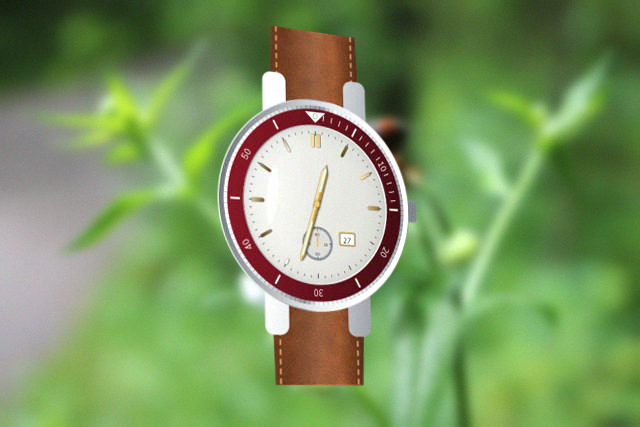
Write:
12,33
